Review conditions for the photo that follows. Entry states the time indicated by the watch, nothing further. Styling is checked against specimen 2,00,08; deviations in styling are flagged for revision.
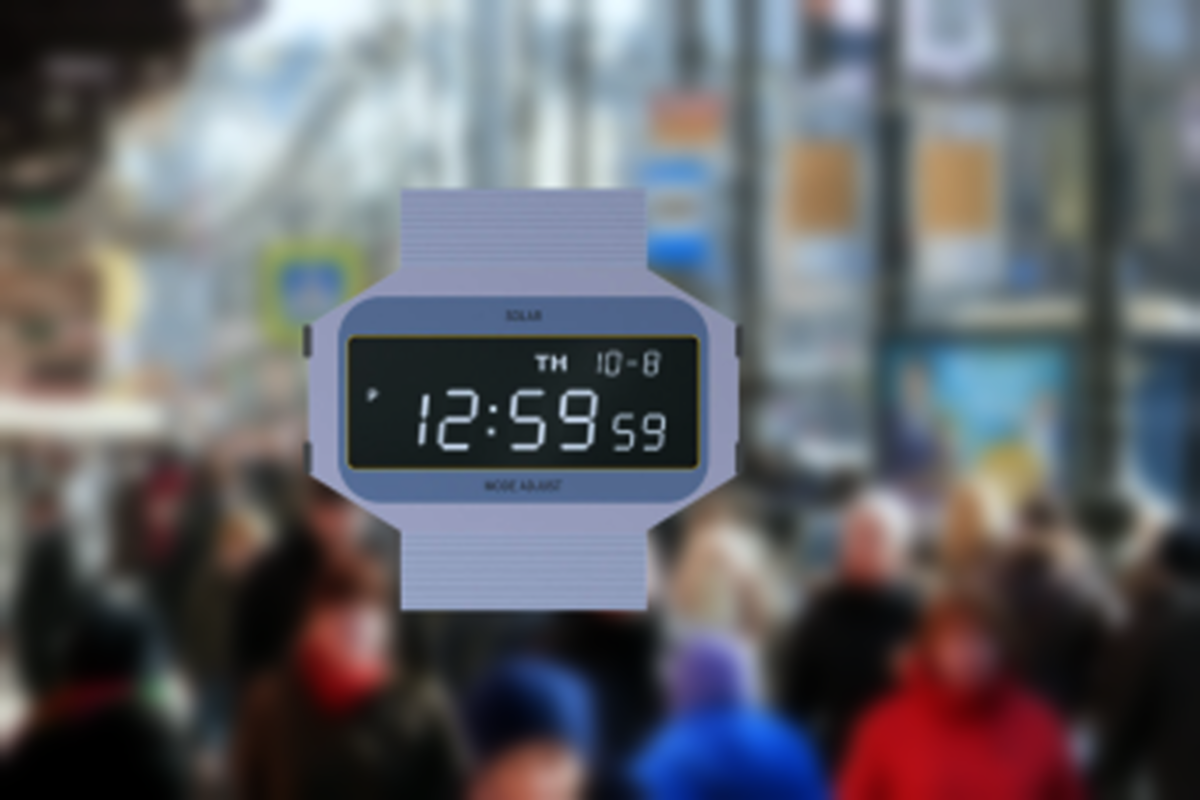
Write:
12,59,59
